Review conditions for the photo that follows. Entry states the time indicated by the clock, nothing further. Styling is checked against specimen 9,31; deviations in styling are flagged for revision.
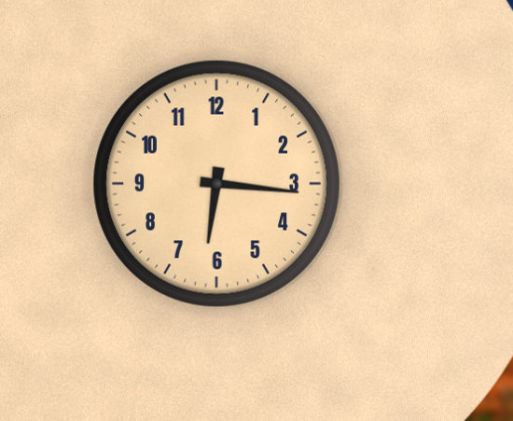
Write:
6,16
